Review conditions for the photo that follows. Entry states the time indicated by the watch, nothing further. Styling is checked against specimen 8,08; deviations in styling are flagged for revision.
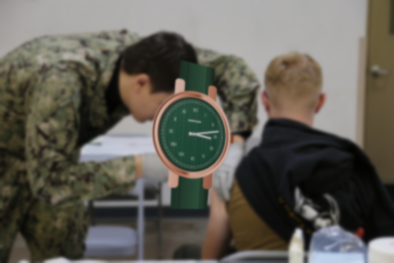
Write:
3,13
